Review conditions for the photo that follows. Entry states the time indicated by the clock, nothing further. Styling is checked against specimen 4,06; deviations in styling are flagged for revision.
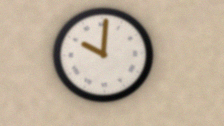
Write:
10,01
